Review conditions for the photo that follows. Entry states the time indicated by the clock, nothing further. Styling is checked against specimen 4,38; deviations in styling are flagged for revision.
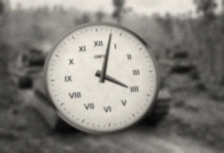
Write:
4,03
